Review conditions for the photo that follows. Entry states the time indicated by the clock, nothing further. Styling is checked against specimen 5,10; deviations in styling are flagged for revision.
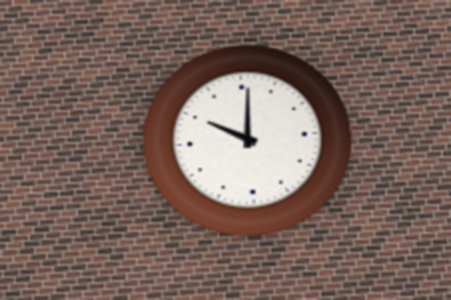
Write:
10,01
